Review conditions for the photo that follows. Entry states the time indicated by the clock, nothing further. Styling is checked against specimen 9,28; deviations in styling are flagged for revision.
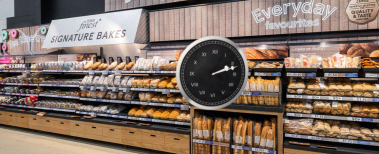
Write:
2,12
